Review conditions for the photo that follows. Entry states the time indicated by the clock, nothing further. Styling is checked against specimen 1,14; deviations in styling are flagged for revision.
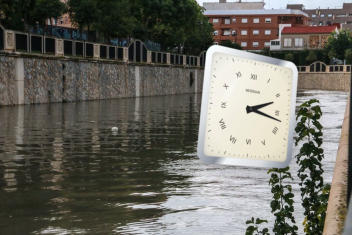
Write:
2,17
